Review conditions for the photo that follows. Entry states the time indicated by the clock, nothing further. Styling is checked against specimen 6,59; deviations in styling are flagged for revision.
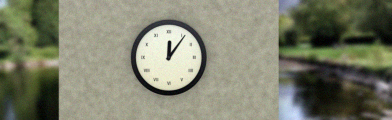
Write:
12,06
